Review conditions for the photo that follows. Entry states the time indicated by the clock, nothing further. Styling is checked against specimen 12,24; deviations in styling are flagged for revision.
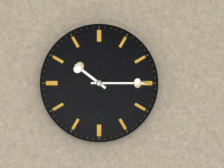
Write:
10,15
